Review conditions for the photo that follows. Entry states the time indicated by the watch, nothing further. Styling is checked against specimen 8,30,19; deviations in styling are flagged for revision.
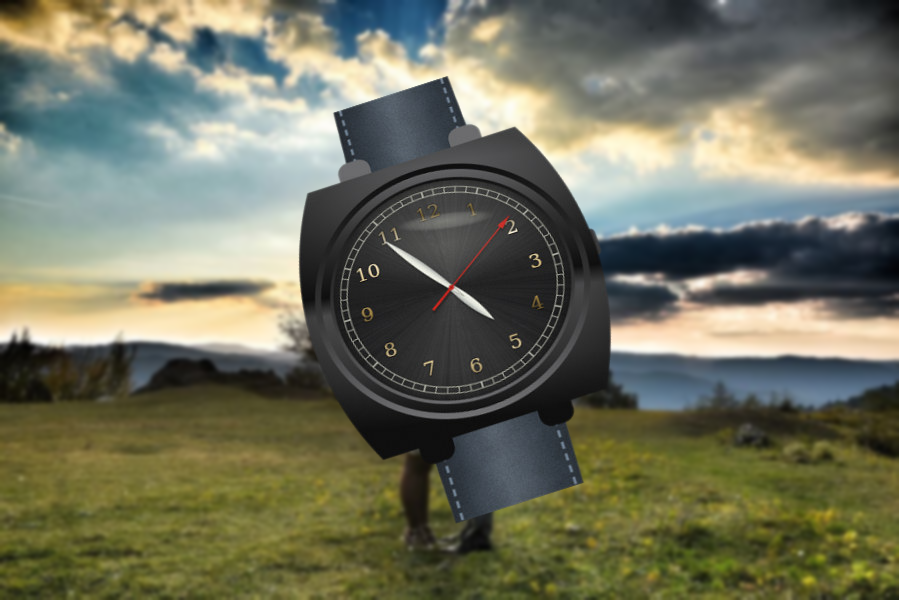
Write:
4,54,09
